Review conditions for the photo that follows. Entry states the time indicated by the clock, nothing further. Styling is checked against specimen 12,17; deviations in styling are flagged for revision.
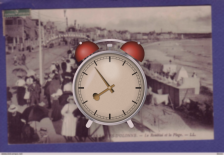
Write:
7,54
